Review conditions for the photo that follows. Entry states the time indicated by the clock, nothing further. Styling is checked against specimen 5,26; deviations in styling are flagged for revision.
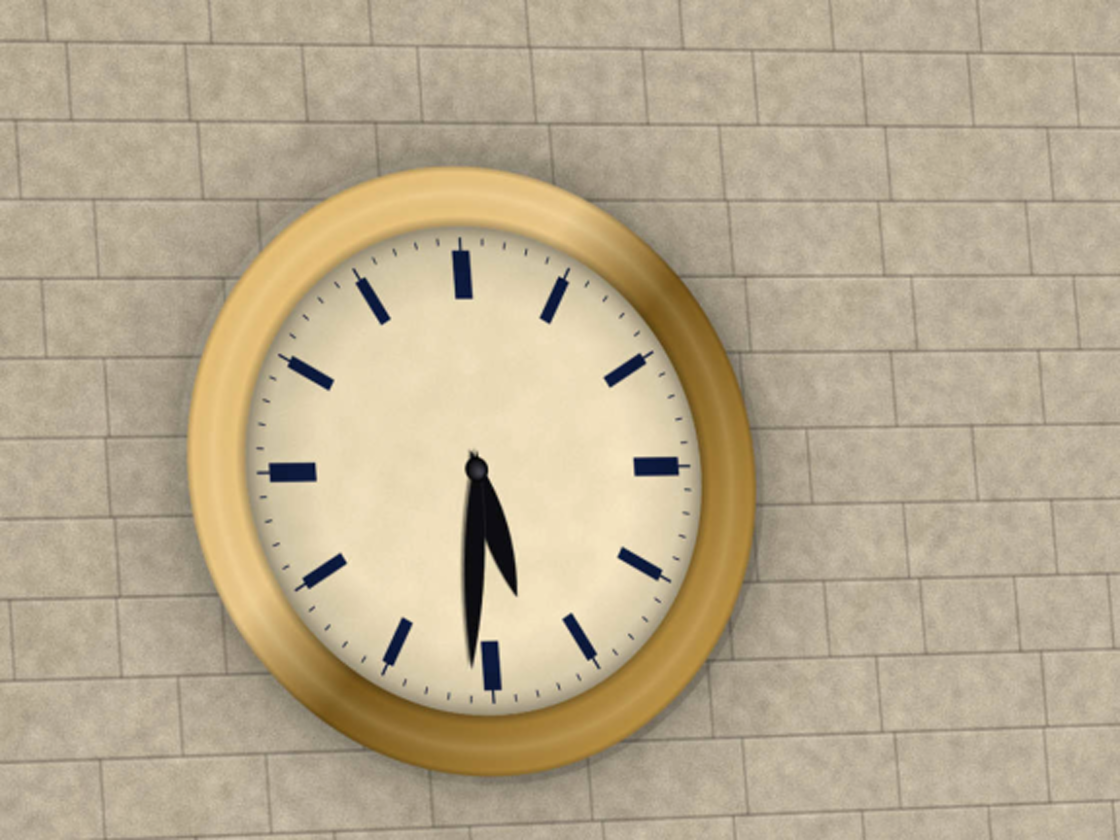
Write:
5,31
